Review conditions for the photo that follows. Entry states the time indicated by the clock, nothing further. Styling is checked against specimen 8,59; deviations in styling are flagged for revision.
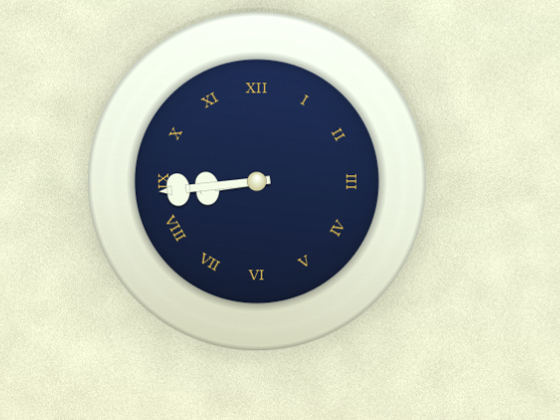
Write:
8,44
